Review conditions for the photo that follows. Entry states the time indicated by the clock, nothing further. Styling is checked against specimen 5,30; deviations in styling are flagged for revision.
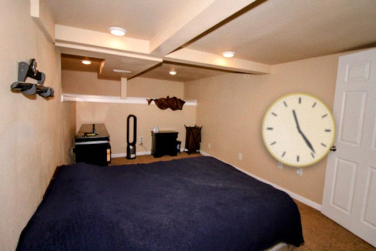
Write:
11,24
